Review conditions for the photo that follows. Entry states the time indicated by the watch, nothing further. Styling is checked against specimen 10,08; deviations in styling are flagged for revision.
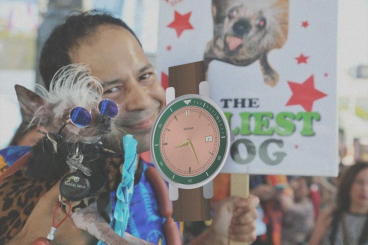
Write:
8,26
